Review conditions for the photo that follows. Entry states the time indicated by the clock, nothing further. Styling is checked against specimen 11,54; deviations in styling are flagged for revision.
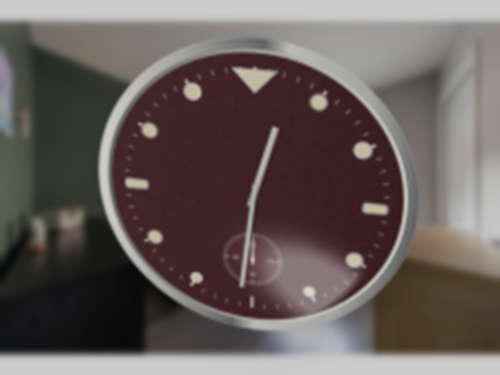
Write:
12,31
